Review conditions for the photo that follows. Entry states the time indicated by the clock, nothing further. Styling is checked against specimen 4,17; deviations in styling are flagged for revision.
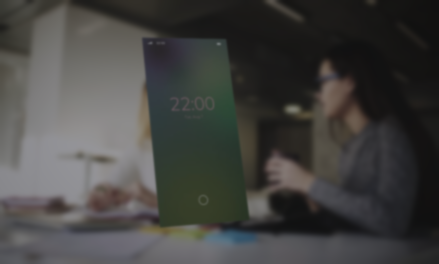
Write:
22,00
